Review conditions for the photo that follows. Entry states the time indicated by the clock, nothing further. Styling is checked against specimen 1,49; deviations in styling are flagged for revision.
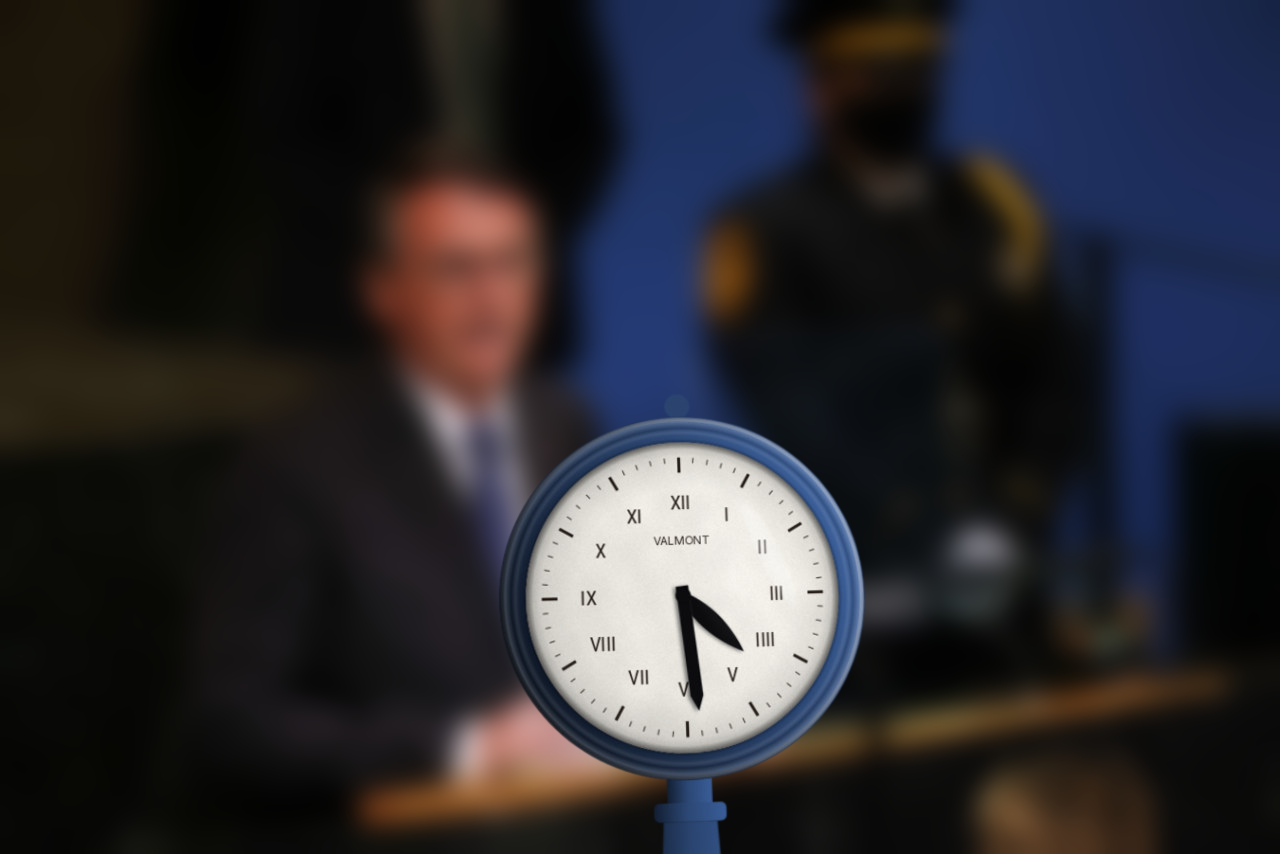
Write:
4,29
